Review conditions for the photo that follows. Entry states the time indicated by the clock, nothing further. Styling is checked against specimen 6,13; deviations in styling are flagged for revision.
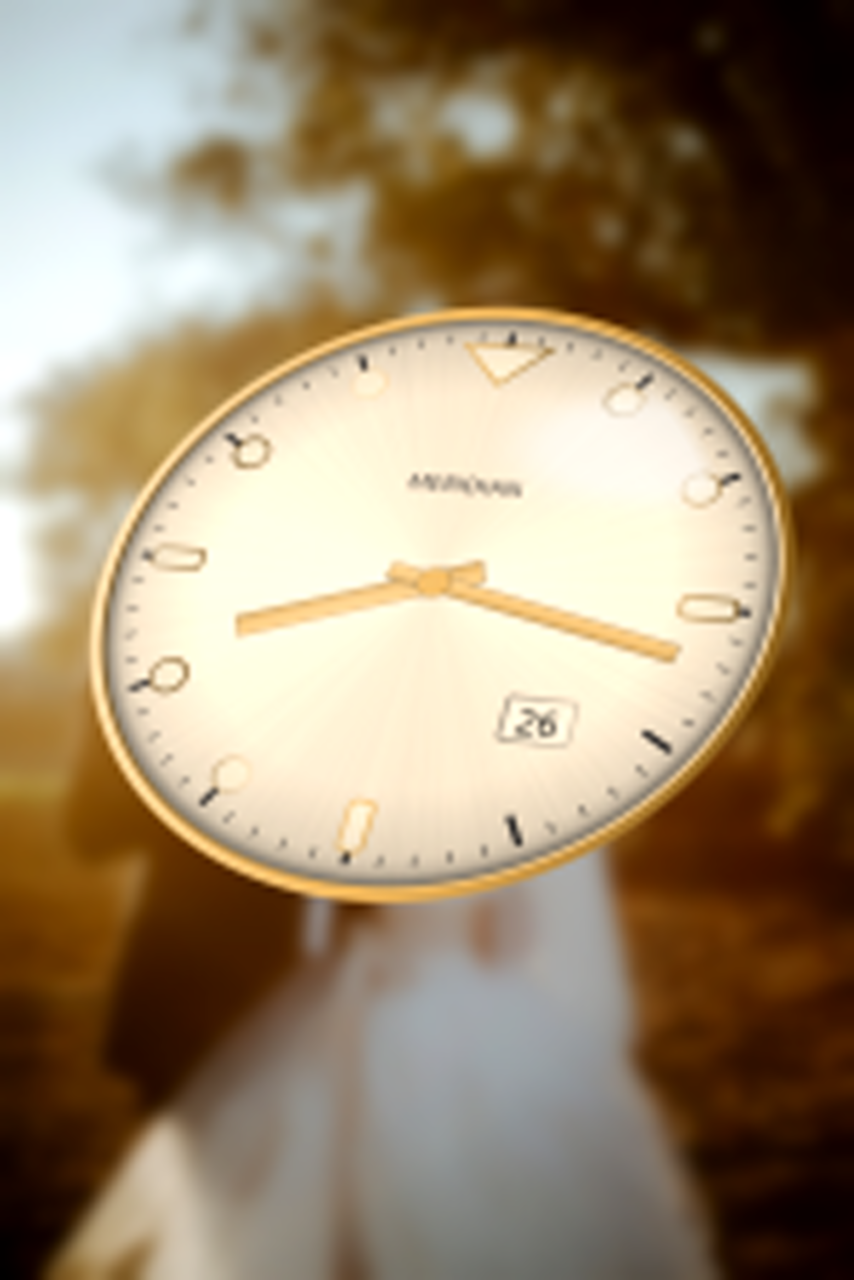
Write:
8,17
